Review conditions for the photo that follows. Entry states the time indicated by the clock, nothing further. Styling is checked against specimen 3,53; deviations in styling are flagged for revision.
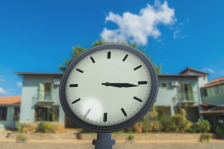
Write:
3,16
